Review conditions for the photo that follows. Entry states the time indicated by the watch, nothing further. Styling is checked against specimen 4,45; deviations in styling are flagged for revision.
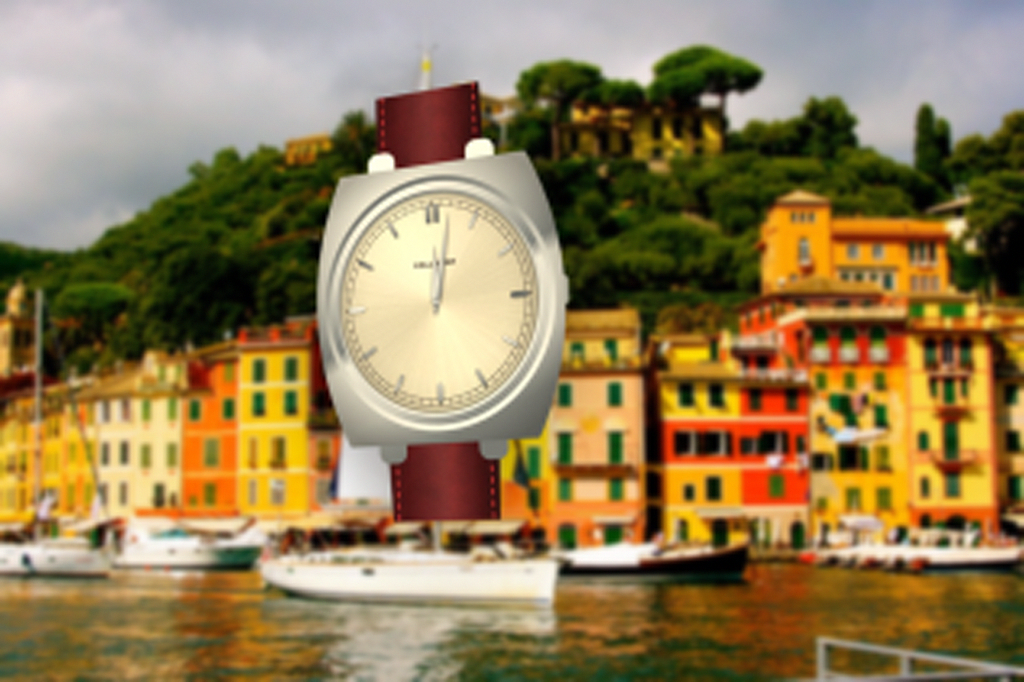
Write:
12,02
